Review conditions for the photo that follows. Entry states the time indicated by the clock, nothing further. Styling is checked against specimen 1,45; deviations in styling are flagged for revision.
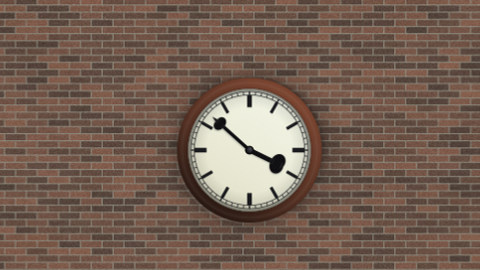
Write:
3,52
